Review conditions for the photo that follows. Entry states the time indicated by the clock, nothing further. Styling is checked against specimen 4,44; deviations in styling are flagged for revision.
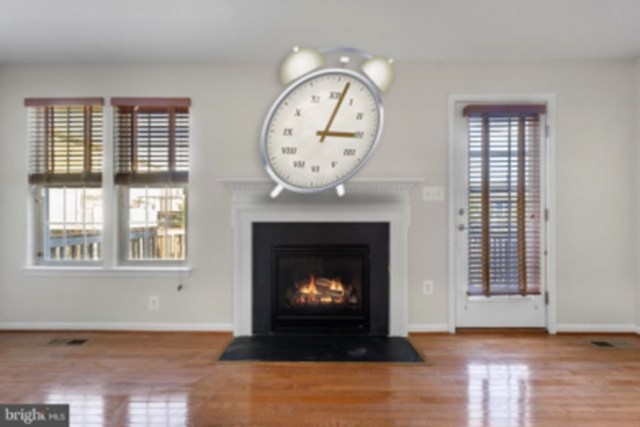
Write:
3,02
